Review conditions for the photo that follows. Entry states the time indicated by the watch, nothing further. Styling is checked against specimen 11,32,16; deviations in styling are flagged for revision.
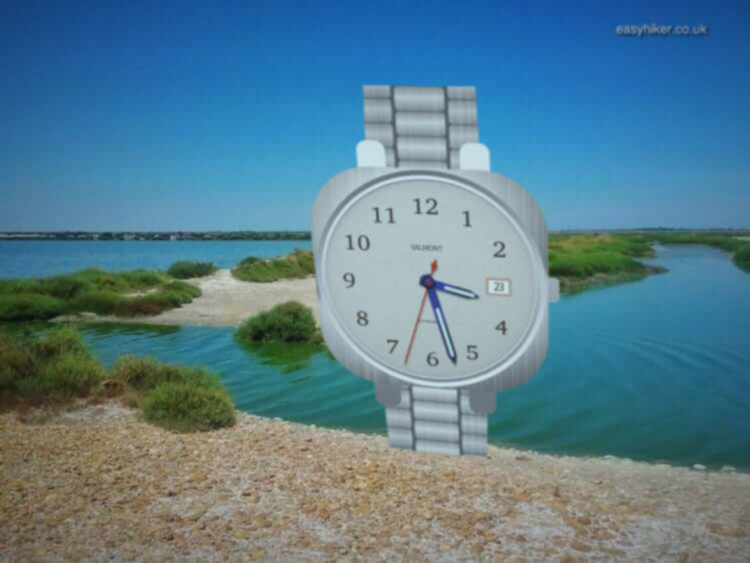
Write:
3,27,33
